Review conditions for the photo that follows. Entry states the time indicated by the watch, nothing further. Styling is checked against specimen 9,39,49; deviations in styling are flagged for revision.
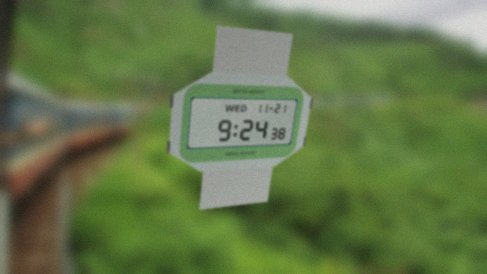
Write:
9,24,38
